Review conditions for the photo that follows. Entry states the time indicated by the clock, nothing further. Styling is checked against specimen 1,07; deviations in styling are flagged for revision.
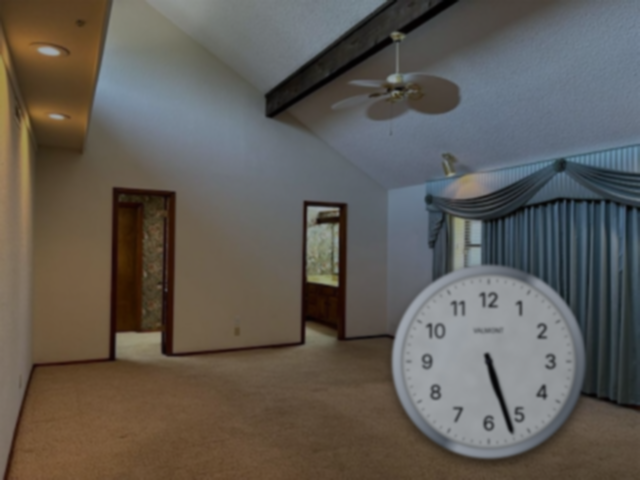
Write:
5,27
